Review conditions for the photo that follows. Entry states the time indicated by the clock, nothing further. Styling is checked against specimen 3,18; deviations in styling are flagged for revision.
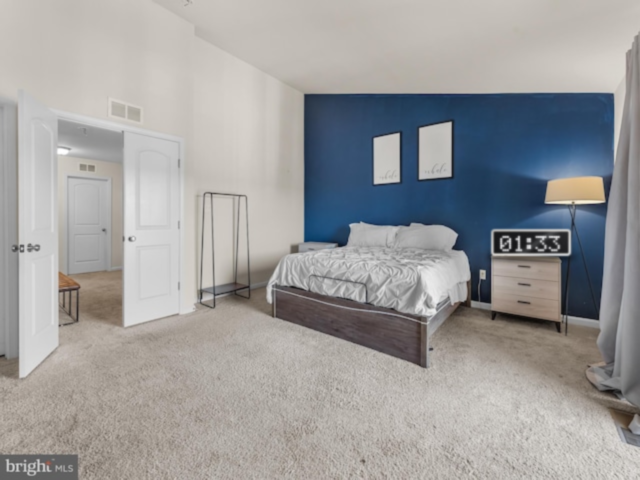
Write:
1,33
